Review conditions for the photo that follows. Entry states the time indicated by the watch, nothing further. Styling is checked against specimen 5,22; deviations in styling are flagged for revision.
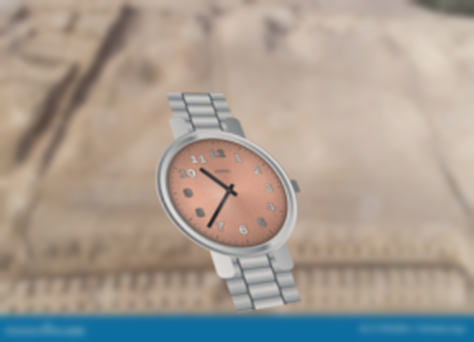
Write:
10,37
